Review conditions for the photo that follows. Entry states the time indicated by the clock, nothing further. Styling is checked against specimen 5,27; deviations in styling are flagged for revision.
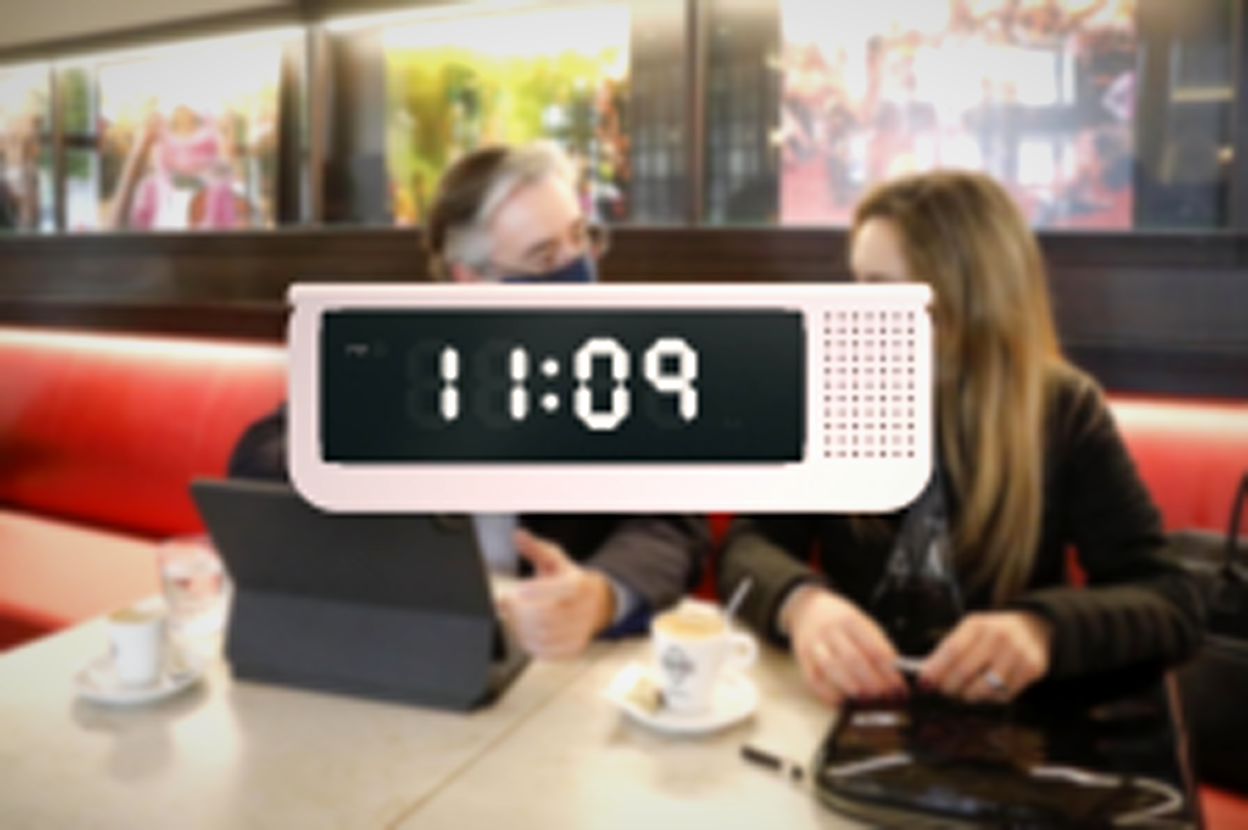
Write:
11,09
